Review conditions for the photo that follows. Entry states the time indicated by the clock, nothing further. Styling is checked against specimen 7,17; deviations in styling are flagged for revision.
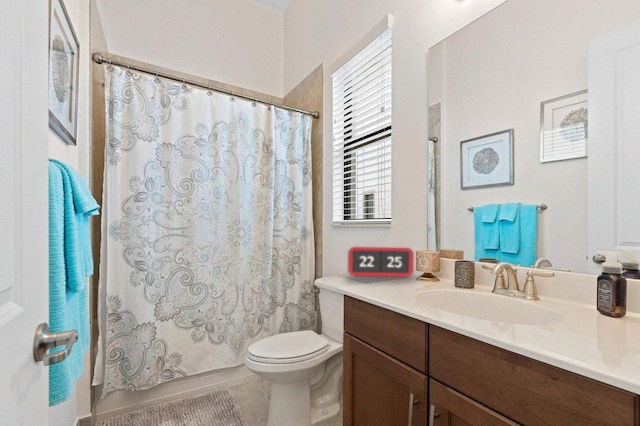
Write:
22,25
